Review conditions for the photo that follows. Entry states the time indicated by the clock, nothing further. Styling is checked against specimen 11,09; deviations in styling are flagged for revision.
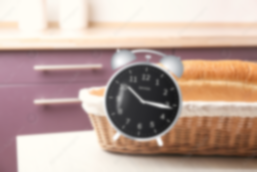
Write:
10,16
